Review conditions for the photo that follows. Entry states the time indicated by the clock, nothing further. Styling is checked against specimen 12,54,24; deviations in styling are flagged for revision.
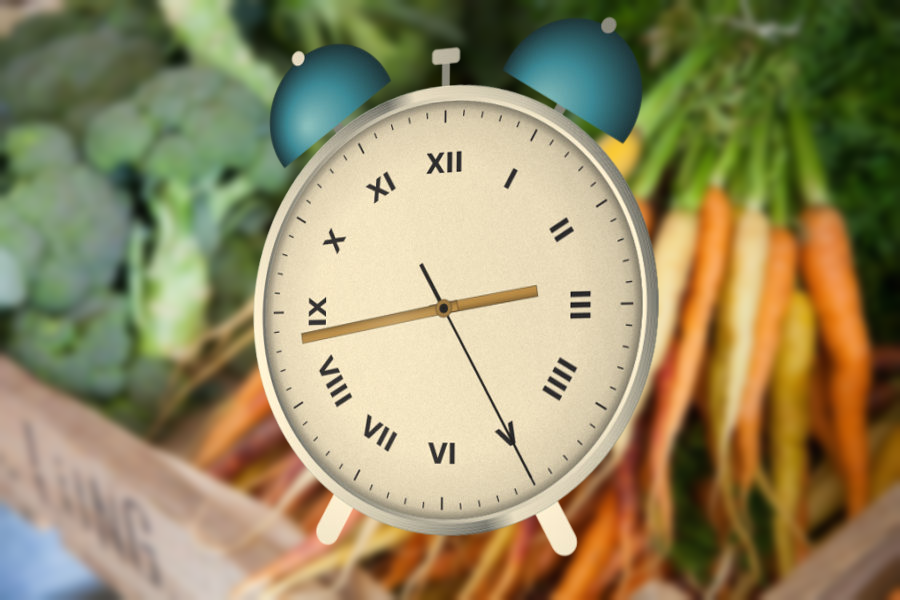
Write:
2,43,25
